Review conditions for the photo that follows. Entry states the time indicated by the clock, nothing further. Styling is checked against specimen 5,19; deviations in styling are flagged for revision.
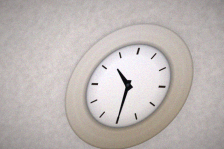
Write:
10,30
